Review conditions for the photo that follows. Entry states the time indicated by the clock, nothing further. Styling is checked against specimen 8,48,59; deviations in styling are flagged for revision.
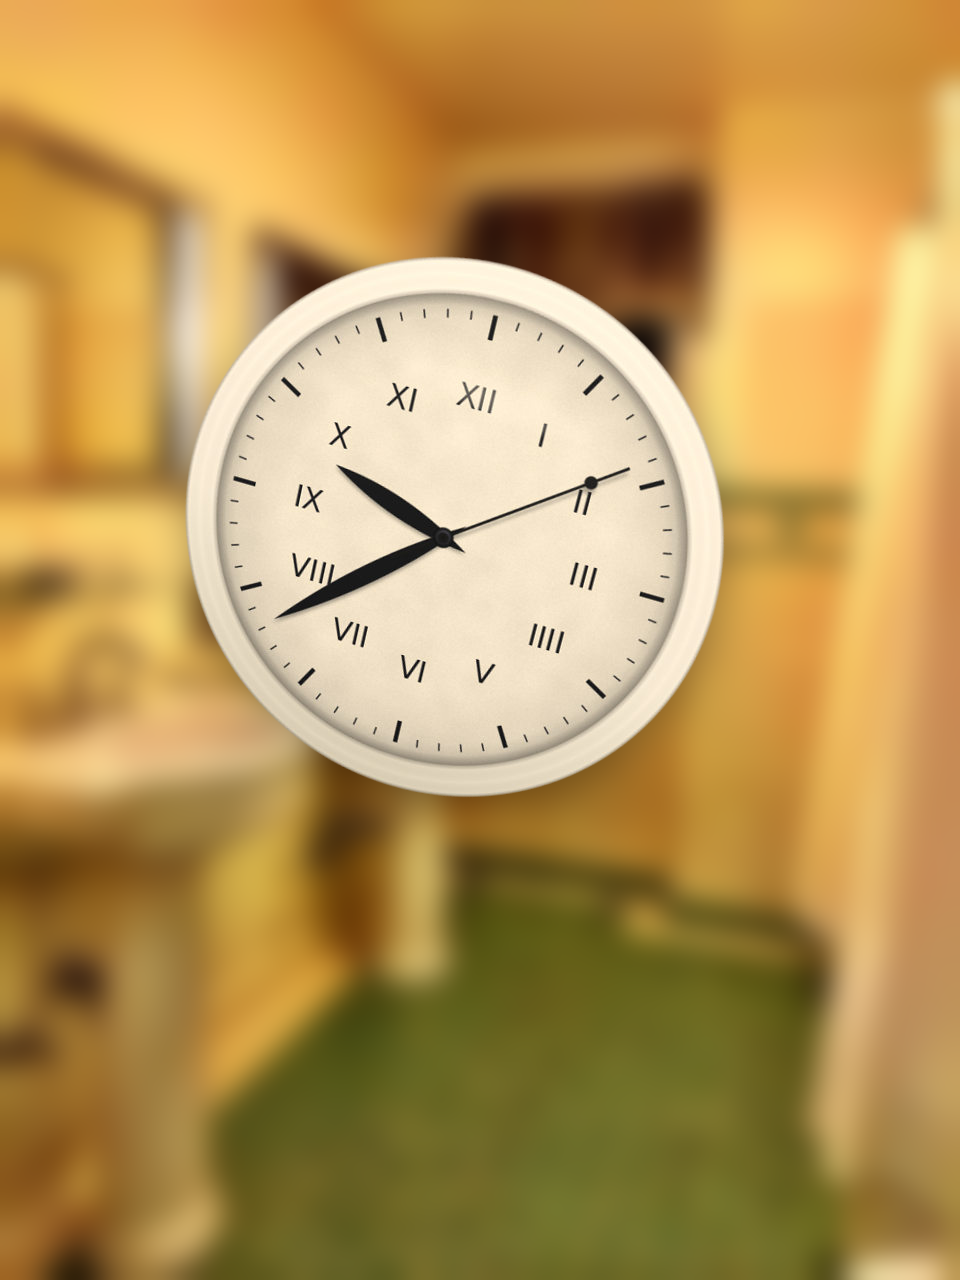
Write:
9,38,09
